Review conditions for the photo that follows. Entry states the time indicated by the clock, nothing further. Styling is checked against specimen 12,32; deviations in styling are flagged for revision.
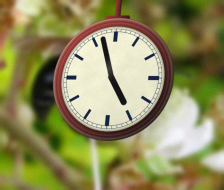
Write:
4,57
